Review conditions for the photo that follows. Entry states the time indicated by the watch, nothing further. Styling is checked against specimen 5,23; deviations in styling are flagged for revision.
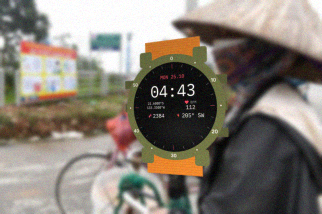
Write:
4,43
